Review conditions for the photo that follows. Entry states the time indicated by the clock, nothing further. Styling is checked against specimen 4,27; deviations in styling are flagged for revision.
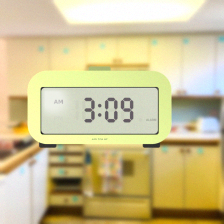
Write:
3,09
